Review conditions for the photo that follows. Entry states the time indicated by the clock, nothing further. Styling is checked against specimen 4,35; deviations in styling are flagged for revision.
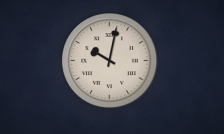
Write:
10,02
